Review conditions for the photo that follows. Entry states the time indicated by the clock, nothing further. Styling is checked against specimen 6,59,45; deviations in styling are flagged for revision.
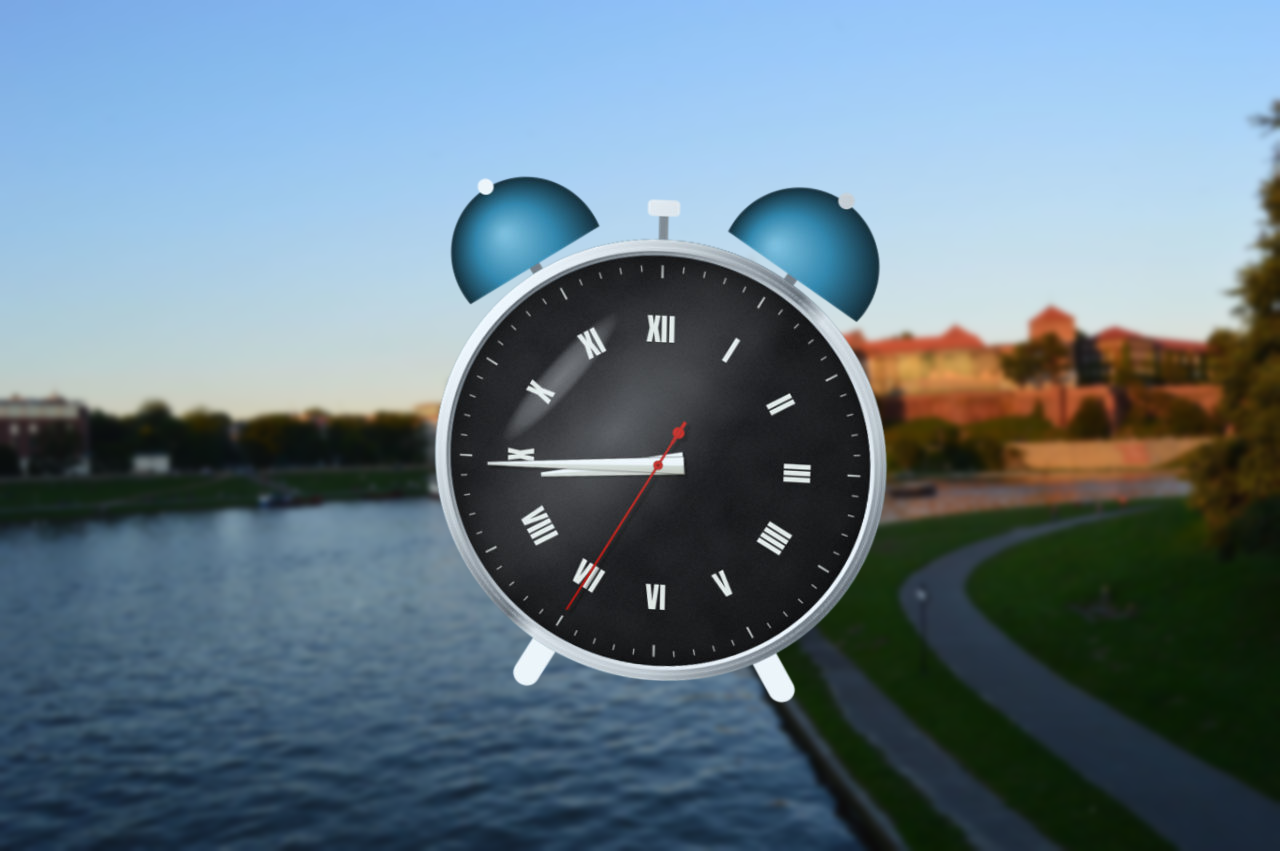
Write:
8,44,35
